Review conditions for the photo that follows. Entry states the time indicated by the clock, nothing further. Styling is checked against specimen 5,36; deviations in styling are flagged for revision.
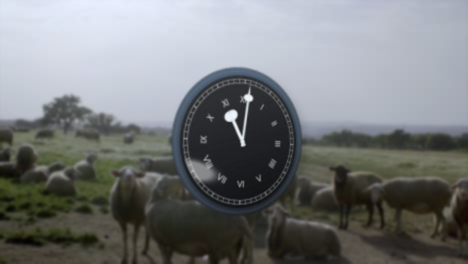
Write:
11,01
